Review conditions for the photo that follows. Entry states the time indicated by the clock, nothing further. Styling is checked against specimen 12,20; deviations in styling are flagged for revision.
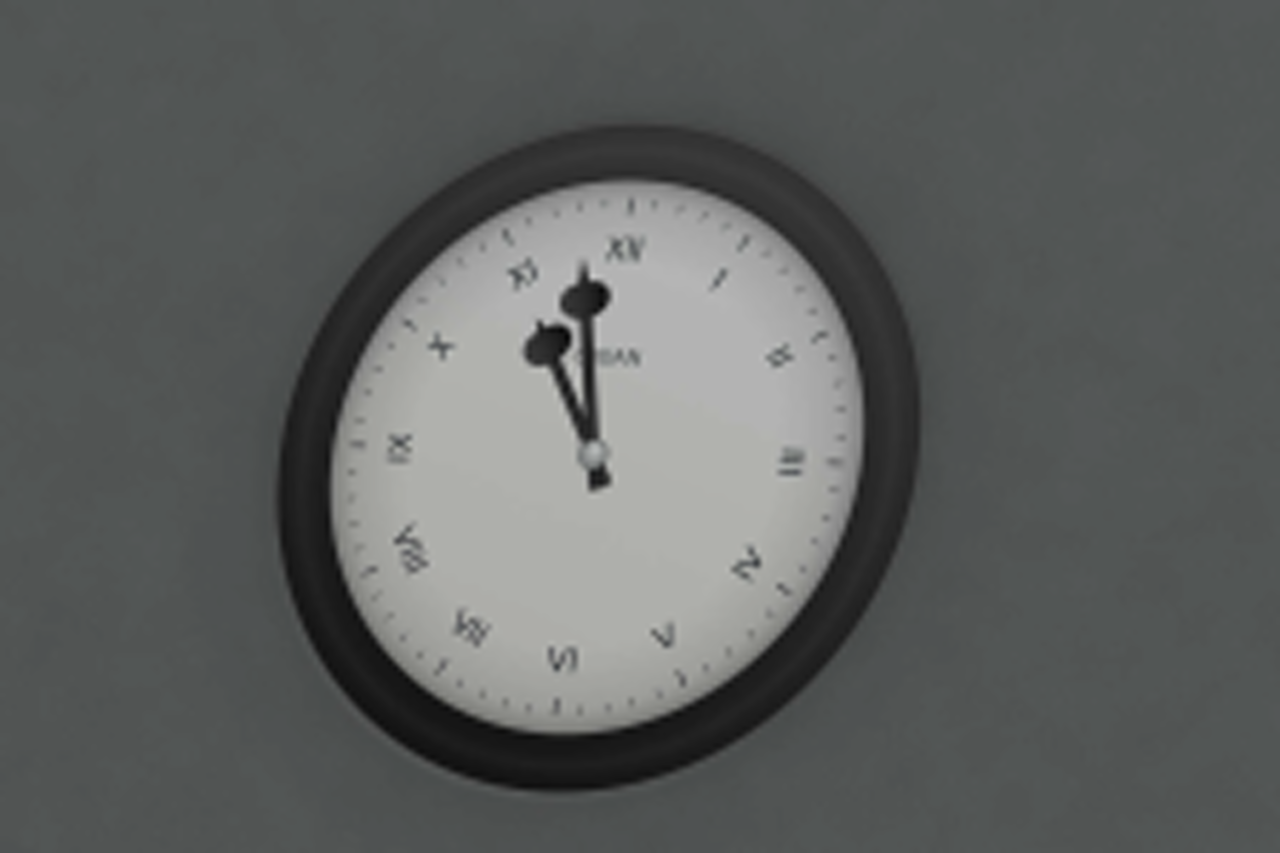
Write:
10,58
